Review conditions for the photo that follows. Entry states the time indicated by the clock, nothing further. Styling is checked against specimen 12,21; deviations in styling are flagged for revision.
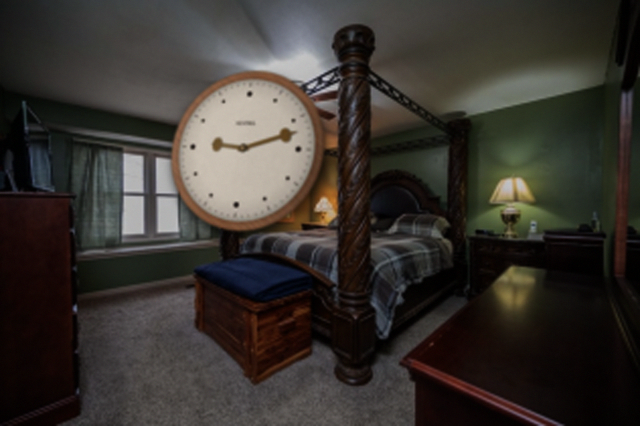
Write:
9,12
